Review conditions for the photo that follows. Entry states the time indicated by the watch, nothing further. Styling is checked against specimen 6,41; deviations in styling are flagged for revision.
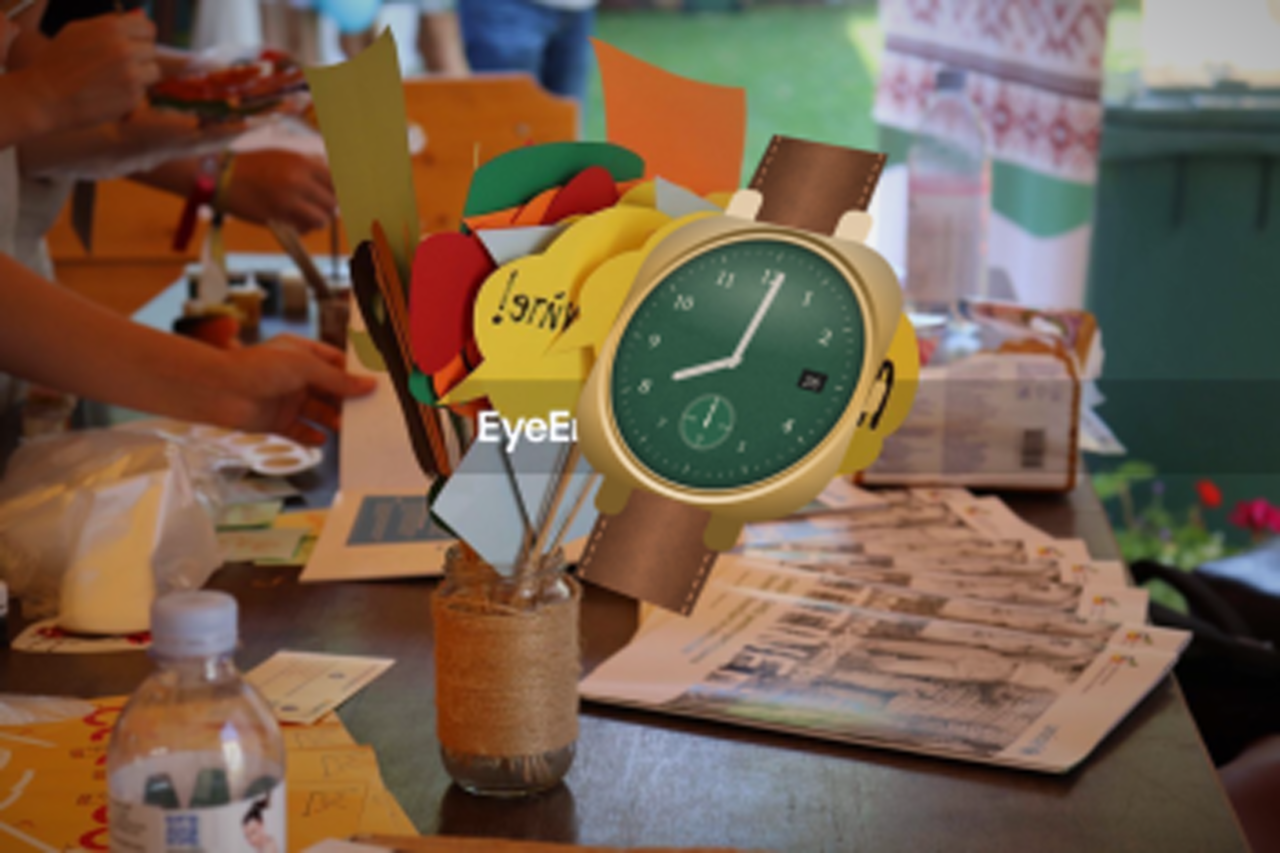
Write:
8,01
